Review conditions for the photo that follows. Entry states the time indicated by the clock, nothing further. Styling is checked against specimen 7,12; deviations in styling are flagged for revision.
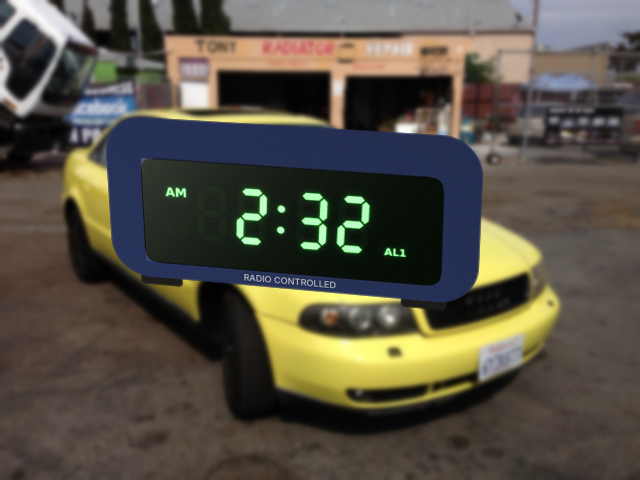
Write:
2,32
